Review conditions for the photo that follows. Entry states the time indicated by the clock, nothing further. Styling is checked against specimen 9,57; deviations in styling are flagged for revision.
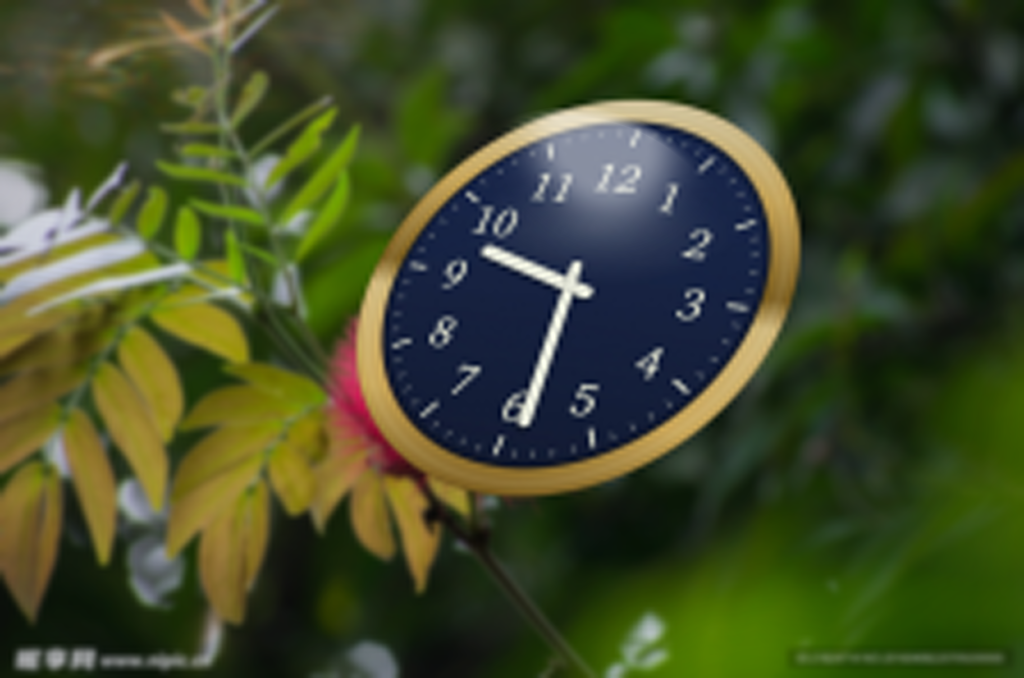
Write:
9,29
